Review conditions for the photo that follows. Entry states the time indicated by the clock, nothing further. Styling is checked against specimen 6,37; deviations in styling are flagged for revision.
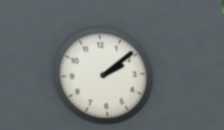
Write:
2,09
